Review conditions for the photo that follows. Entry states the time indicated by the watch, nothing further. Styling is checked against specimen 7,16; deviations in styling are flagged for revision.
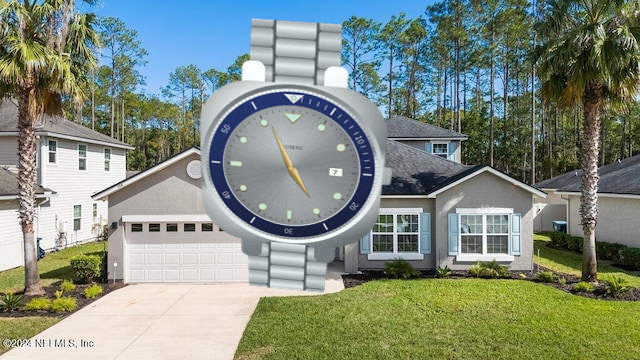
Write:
4,56
